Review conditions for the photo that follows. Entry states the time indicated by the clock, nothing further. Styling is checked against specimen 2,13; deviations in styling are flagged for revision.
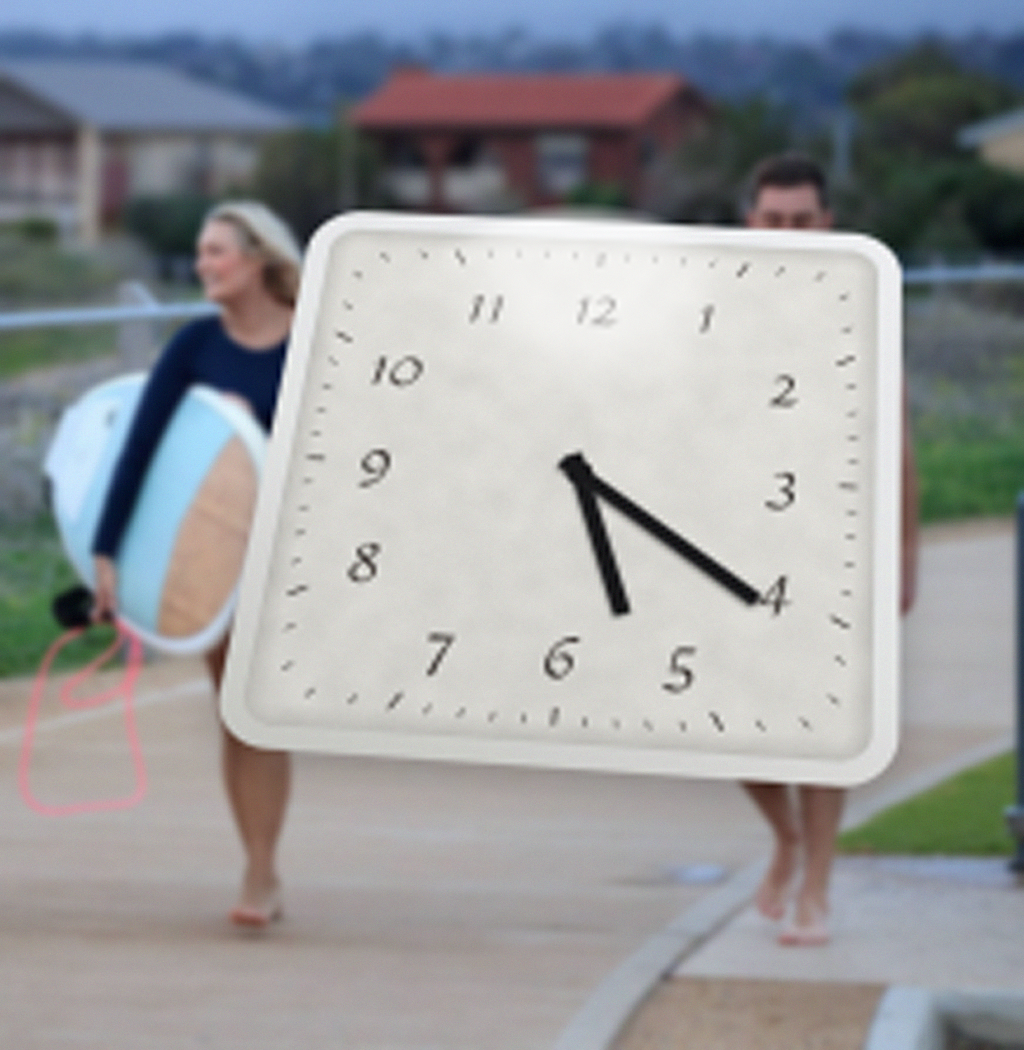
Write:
5,21
